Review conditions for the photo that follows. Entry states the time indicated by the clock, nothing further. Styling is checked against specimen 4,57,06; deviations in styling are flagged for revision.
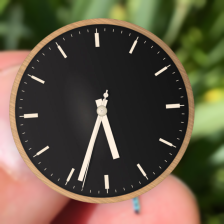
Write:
5,33,33
